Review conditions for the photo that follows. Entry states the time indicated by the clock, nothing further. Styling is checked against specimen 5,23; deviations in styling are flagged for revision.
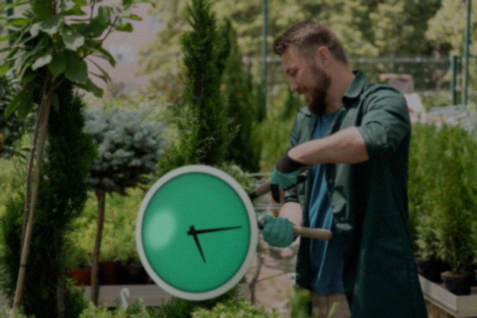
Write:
5,14
